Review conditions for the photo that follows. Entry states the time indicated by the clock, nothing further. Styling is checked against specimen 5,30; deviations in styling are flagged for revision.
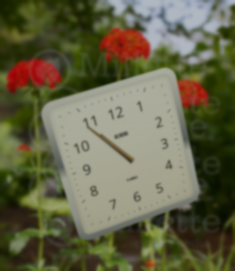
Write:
10,54
